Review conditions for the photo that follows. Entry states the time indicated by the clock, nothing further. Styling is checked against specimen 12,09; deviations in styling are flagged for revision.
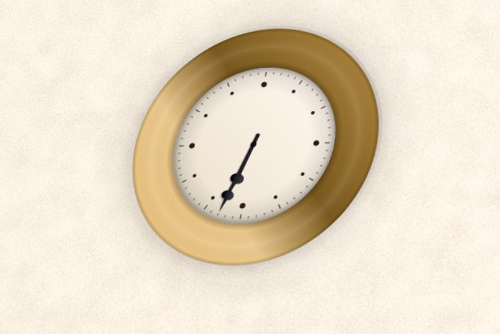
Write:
6,33
